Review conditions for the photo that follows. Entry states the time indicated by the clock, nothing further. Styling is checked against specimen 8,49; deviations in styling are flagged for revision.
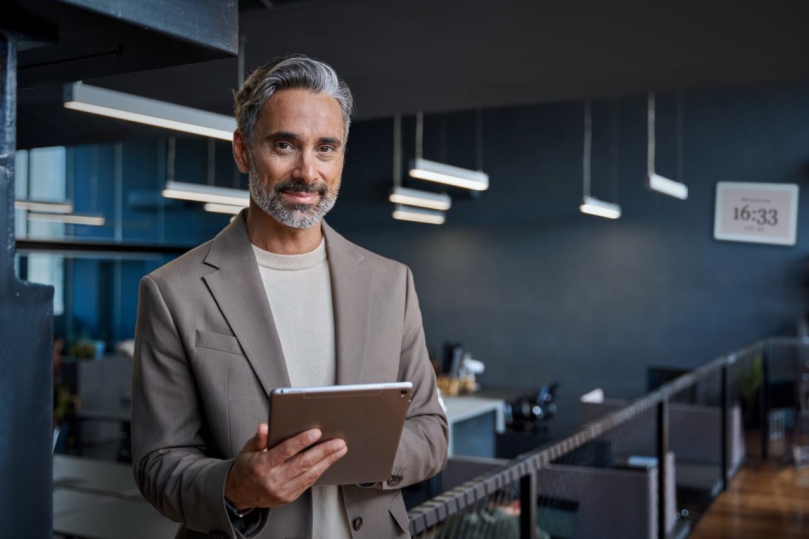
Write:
16,33
